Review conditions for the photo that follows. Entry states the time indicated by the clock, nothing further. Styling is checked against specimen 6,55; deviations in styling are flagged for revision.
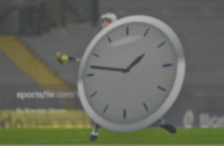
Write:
1,47
